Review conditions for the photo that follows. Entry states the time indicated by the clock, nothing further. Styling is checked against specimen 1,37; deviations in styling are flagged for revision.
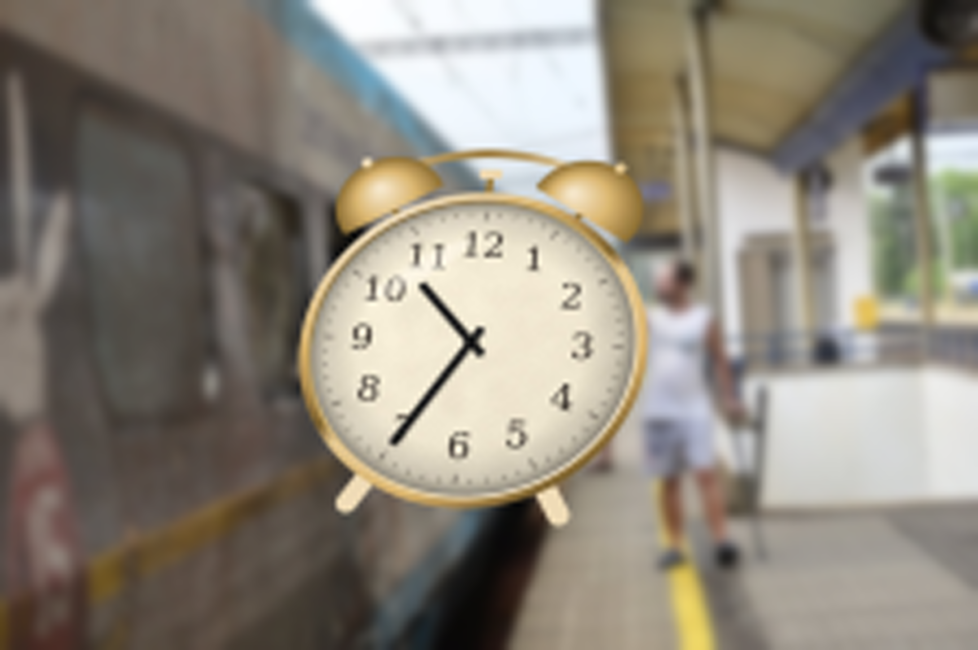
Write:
10,35
